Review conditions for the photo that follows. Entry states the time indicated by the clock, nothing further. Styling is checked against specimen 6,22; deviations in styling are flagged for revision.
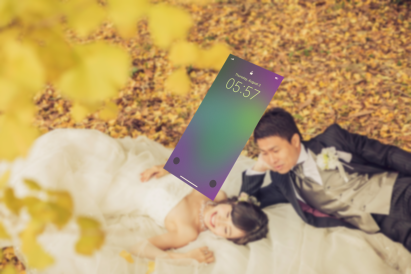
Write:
5,57
